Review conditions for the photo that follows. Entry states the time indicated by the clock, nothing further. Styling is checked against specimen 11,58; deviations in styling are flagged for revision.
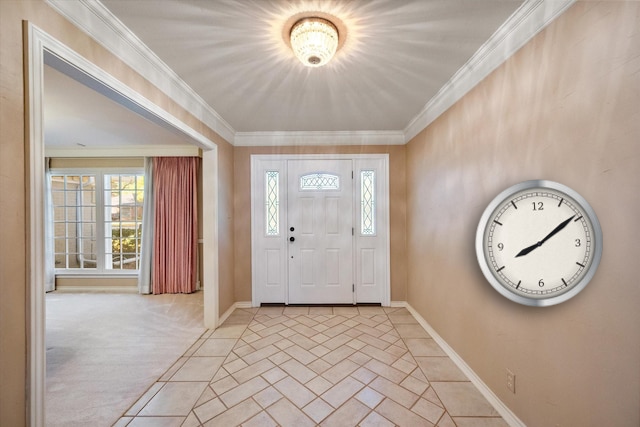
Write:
8,09
